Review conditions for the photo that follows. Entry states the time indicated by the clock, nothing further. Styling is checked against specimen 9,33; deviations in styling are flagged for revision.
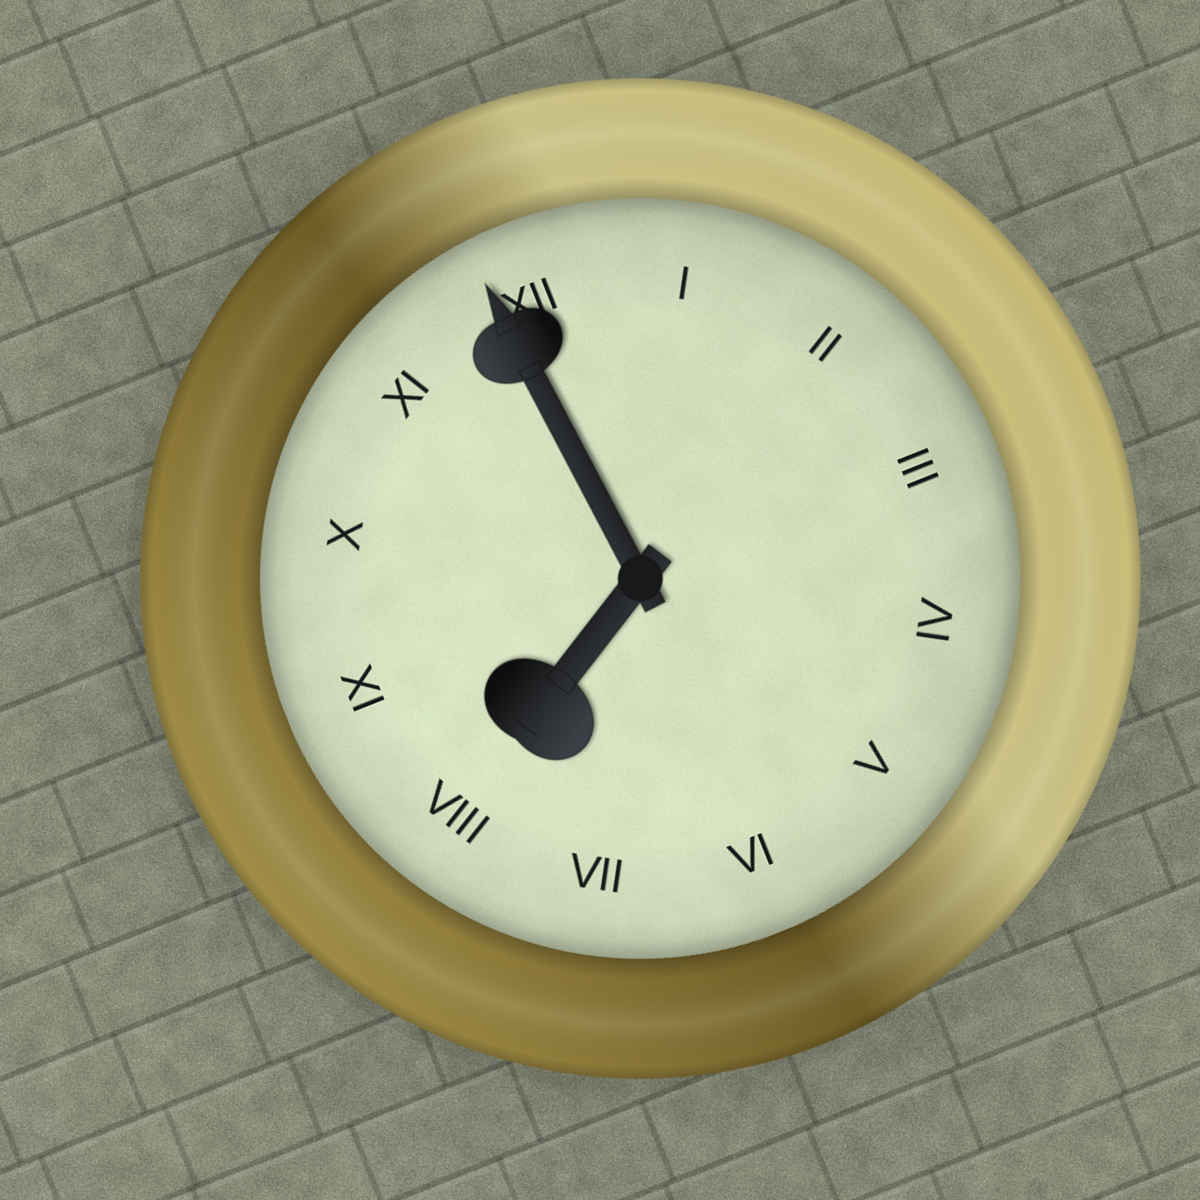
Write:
7,59
